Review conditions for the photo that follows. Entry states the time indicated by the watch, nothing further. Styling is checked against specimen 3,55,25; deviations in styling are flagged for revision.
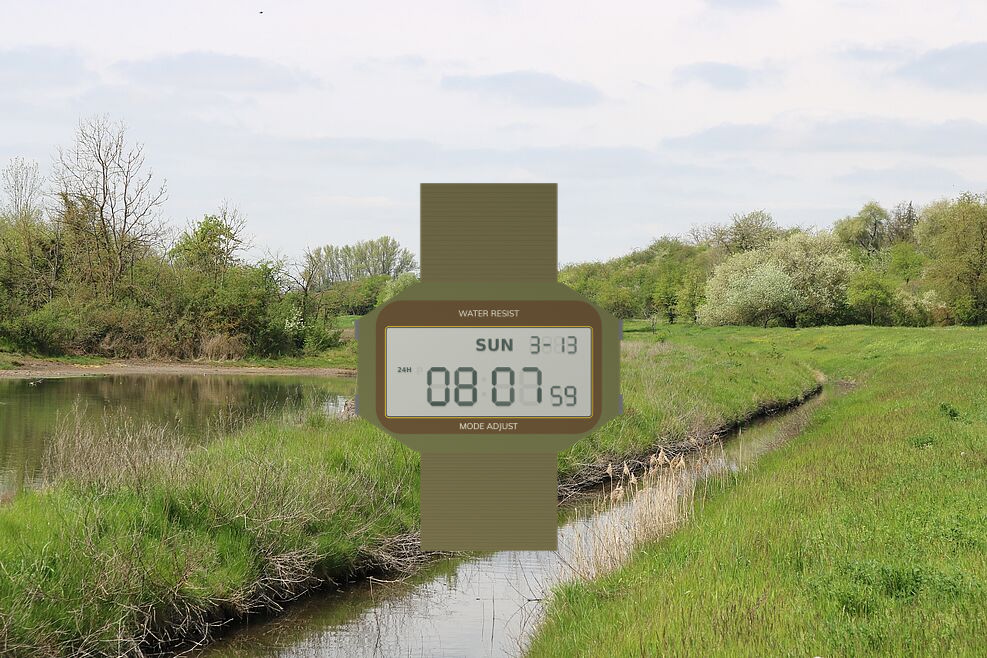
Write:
8,07,59
